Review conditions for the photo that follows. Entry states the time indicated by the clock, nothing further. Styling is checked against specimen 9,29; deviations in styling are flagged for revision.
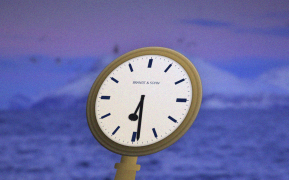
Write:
6,29
